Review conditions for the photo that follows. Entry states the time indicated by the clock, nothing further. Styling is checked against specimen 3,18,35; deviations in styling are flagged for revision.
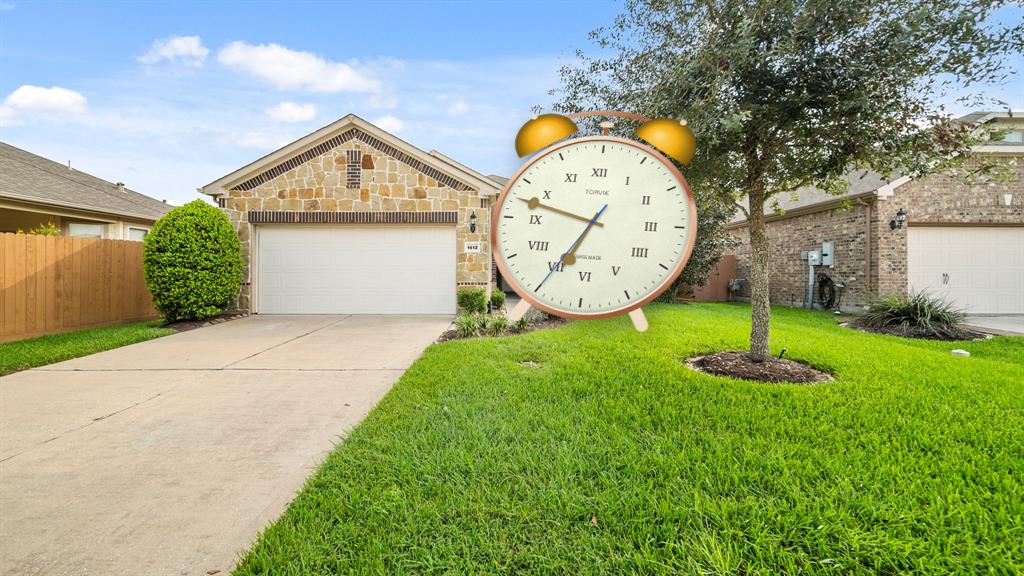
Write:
6,47,35
